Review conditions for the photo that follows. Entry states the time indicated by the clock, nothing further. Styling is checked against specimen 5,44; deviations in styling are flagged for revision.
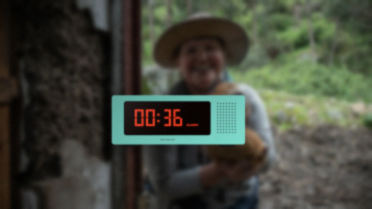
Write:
0,36
